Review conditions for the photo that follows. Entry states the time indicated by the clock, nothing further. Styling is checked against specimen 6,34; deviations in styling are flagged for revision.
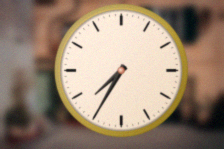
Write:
7,35
